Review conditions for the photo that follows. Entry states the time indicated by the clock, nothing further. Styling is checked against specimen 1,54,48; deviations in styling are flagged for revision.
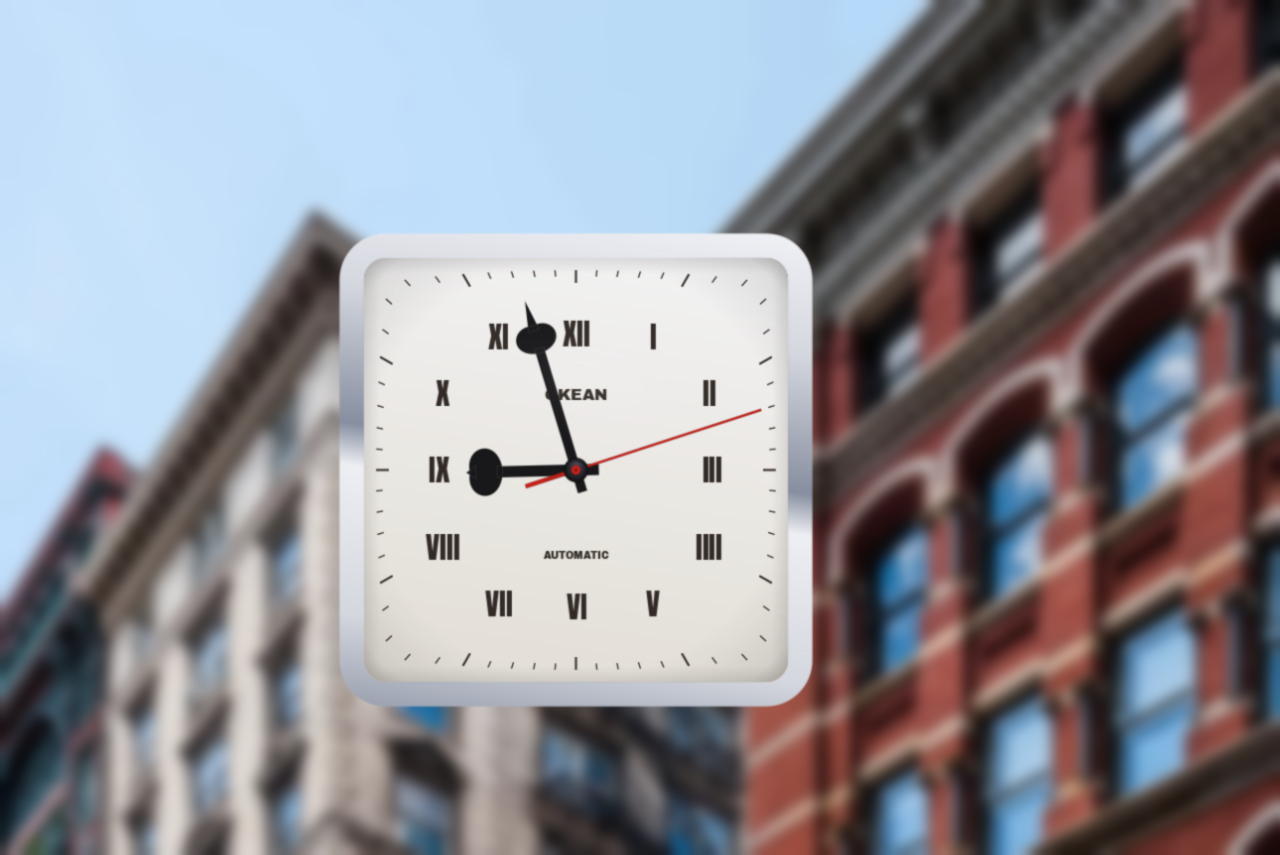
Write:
8,57,12
